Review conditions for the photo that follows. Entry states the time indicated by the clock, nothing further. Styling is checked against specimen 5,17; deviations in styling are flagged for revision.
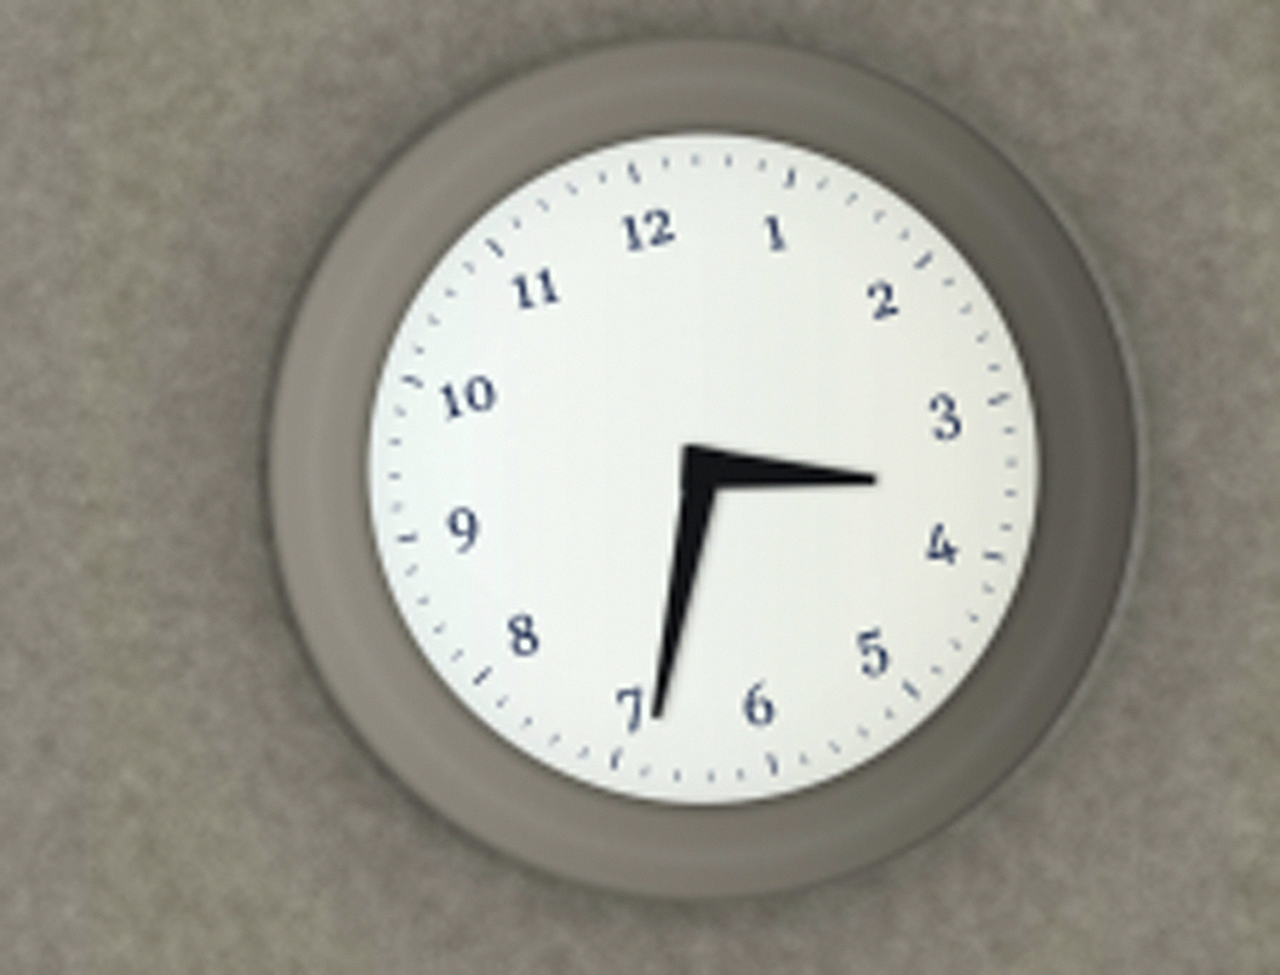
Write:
3,34
